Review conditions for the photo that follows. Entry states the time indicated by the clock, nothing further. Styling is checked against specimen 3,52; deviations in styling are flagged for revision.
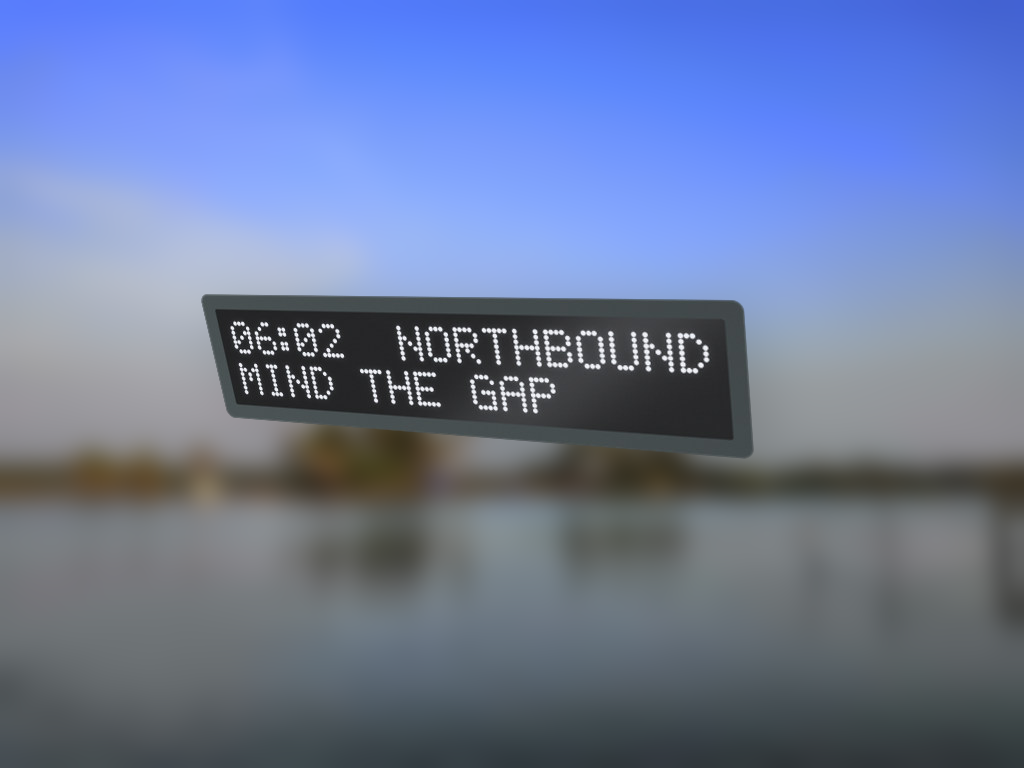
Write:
6,02
